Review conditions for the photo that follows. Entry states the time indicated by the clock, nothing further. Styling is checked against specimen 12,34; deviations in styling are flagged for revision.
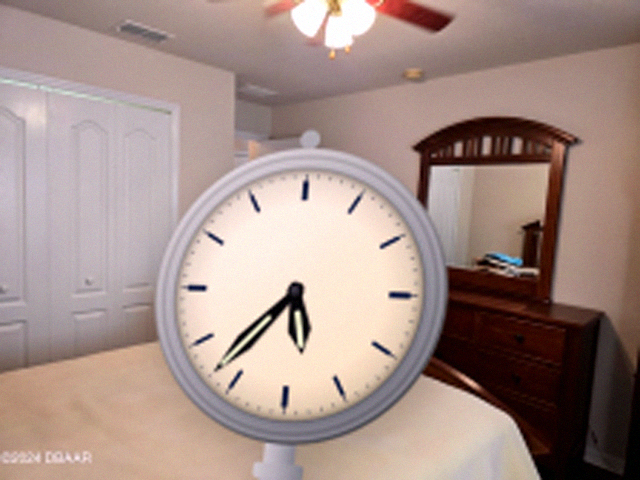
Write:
5,37
